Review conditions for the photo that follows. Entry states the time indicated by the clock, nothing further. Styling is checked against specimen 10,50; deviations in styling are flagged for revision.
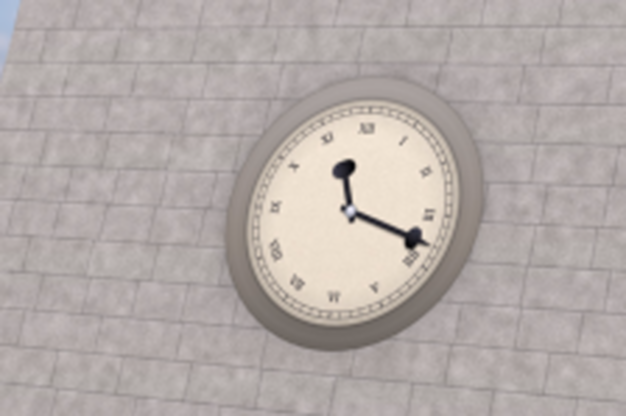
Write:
11,18
